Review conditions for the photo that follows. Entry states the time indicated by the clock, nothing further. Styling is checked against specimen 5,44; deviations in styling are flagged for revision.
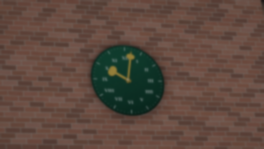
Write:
10,02
